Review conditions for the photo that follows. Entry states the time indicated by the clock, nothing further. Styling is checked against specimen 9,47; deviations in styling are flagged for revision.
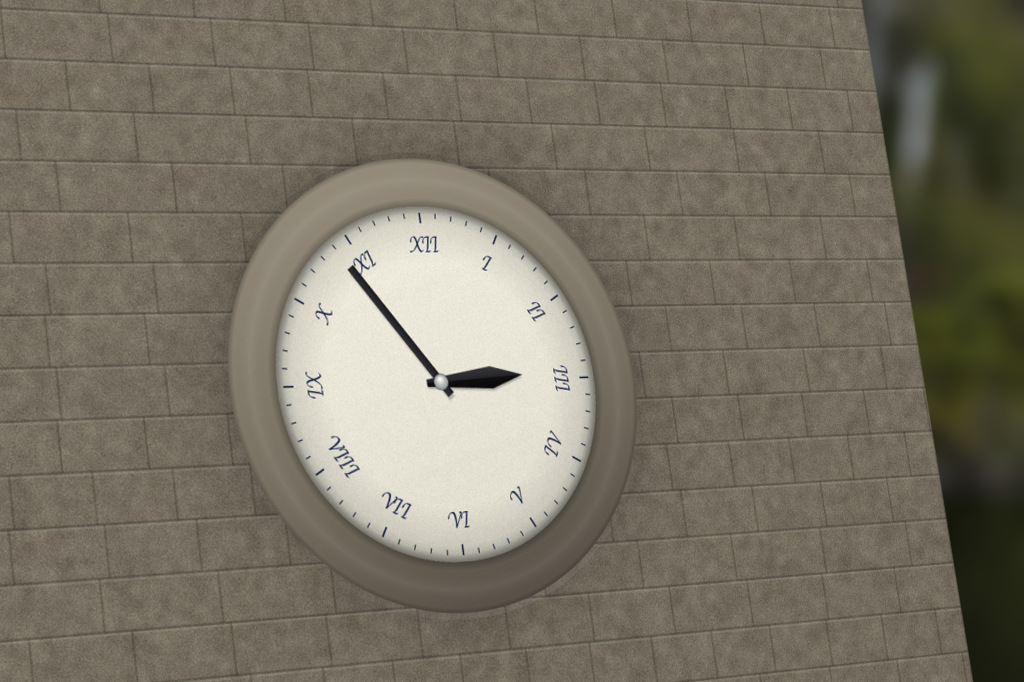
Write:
2,54
